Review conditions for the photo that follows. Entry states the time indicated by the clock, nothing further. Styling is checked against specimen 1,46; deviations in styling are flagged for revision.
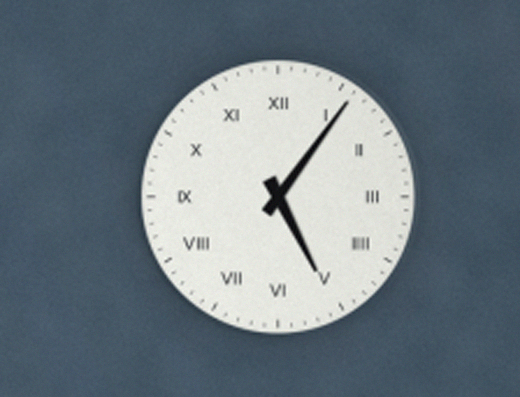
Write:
5,06
